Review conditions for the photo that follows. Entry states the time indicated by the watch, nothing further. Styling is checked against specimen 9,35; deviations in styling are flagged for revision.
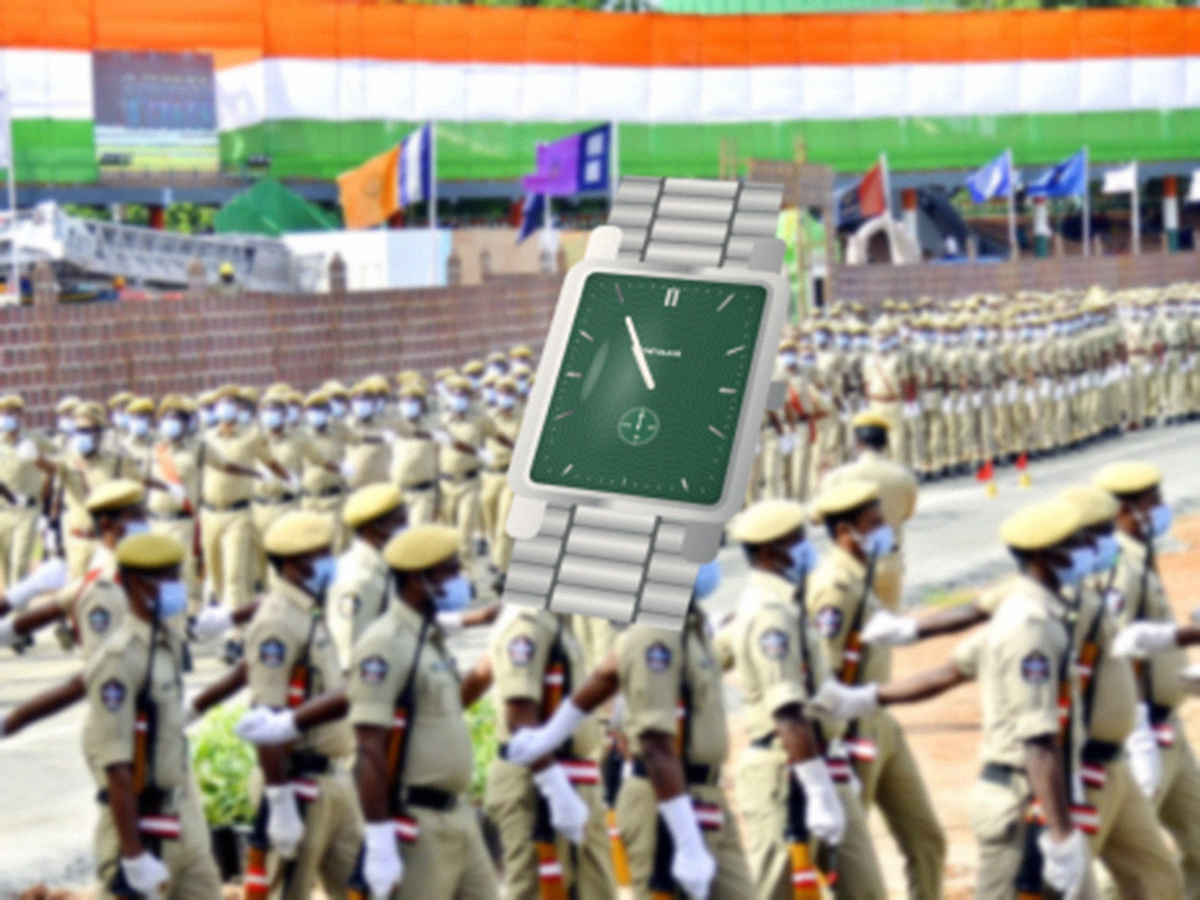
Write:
10,55
